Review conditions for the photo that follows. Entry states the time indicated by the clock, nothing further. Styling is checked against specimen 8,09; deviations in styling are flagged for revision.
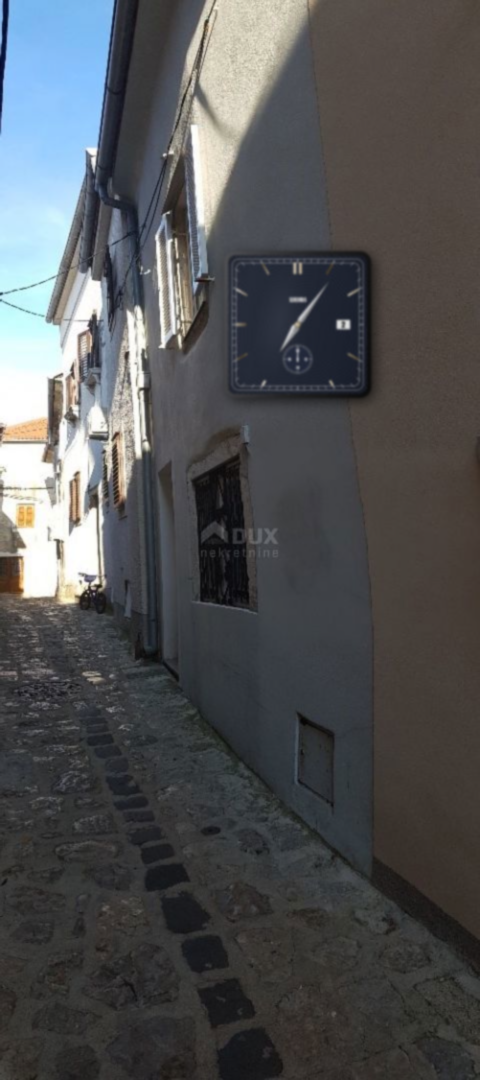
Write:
7,06
